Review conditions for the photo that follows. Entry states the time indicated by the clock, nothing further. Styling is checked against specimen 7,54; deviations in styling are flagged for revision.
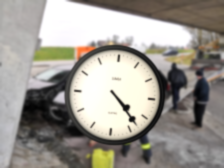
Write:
4,23
